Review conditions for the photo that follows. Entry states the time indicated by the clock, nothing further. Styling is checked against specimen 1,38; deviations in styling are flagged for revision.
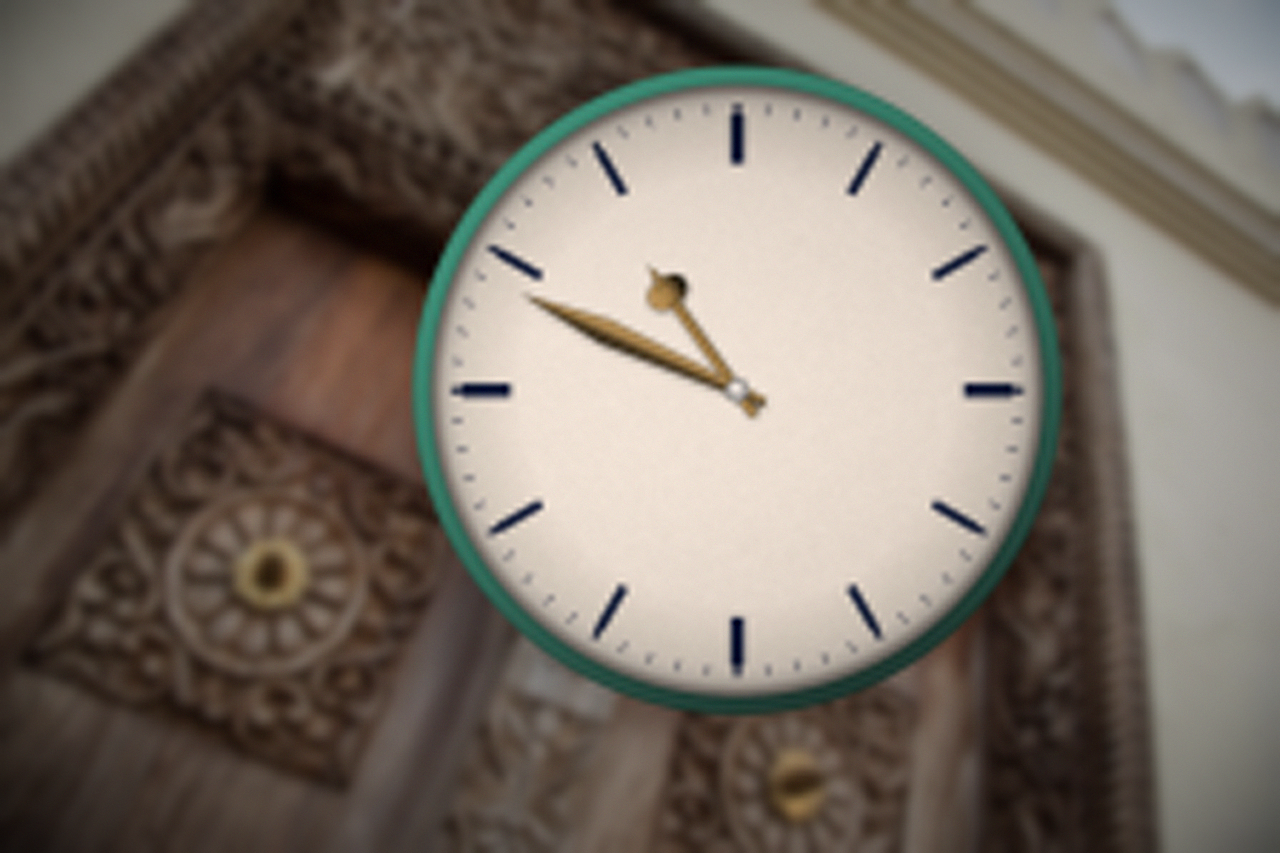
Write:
10,49
